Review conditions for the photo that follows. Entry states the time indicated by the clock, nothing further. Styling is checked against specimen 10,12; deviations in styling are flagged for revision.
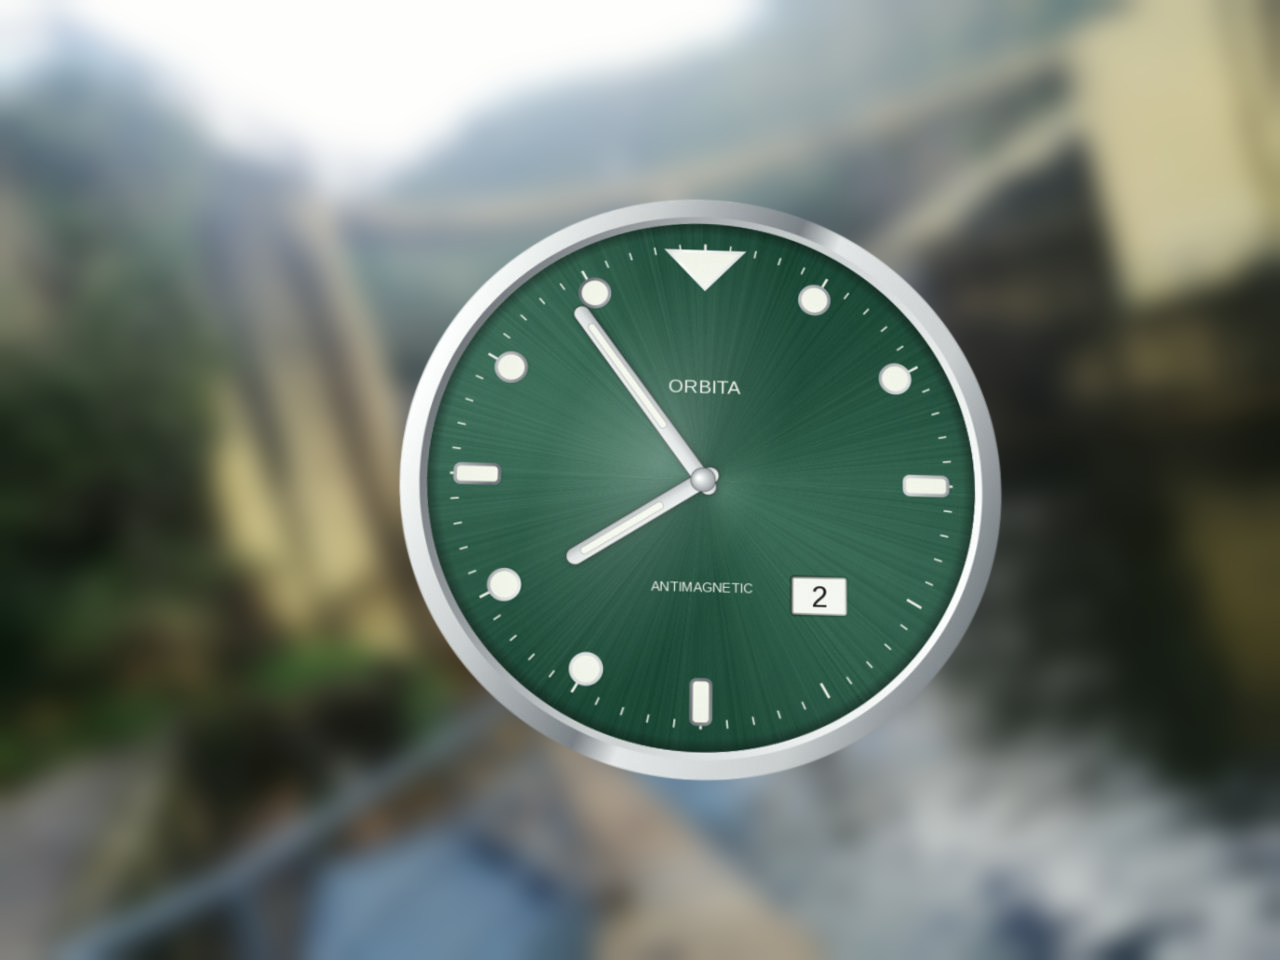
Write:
7,54
